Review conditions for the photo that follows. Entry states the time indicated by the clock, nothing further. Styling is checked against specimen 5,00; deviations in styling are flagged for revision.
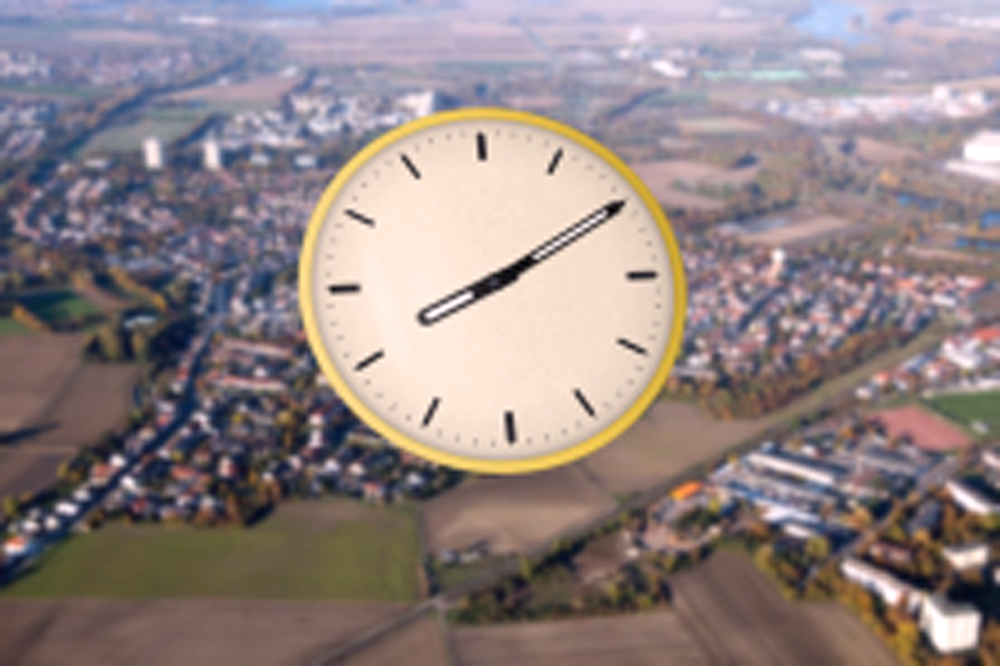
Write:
8,10
